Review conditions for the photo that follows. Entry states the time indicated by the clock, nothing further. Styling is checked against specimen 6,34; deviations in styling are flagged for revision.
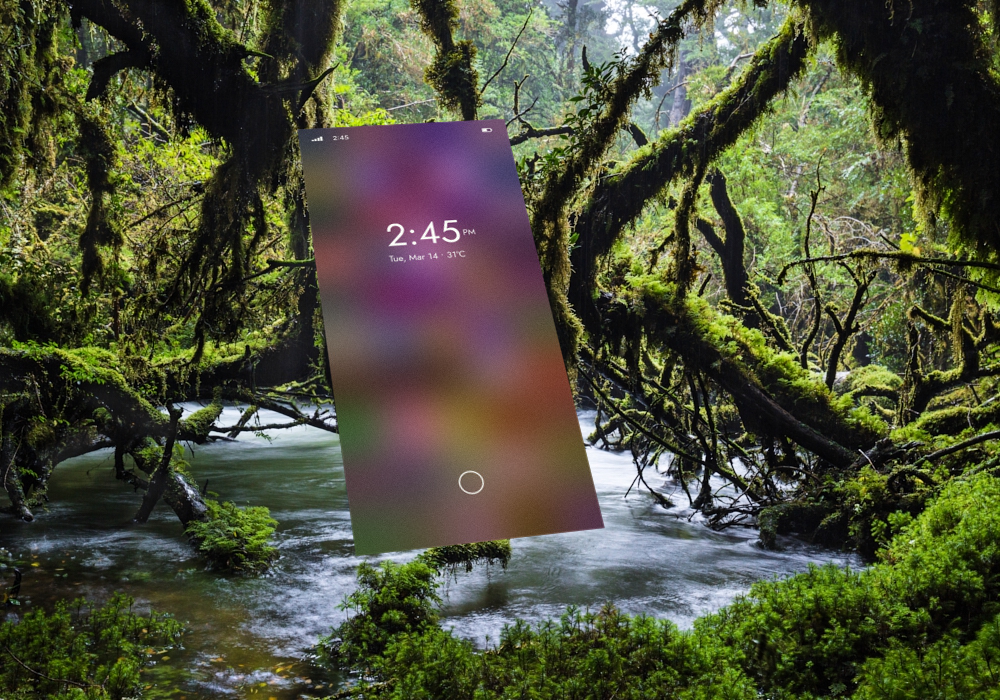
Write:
2,45
